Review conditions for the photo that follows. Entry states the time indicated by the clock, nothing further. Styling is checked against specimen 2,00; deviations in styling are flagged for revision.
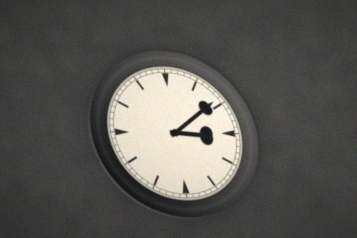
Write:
3,09
